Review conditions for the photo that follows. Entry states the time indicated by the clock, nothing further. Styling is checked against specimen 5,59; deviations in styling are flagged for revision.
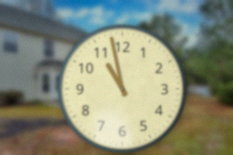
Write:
10,58
